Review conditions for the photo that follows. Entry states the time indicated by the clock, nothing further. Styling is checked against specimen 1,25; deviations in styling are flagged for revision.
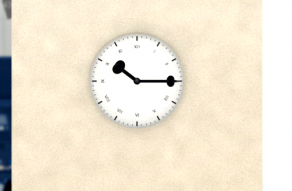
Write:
10,15
